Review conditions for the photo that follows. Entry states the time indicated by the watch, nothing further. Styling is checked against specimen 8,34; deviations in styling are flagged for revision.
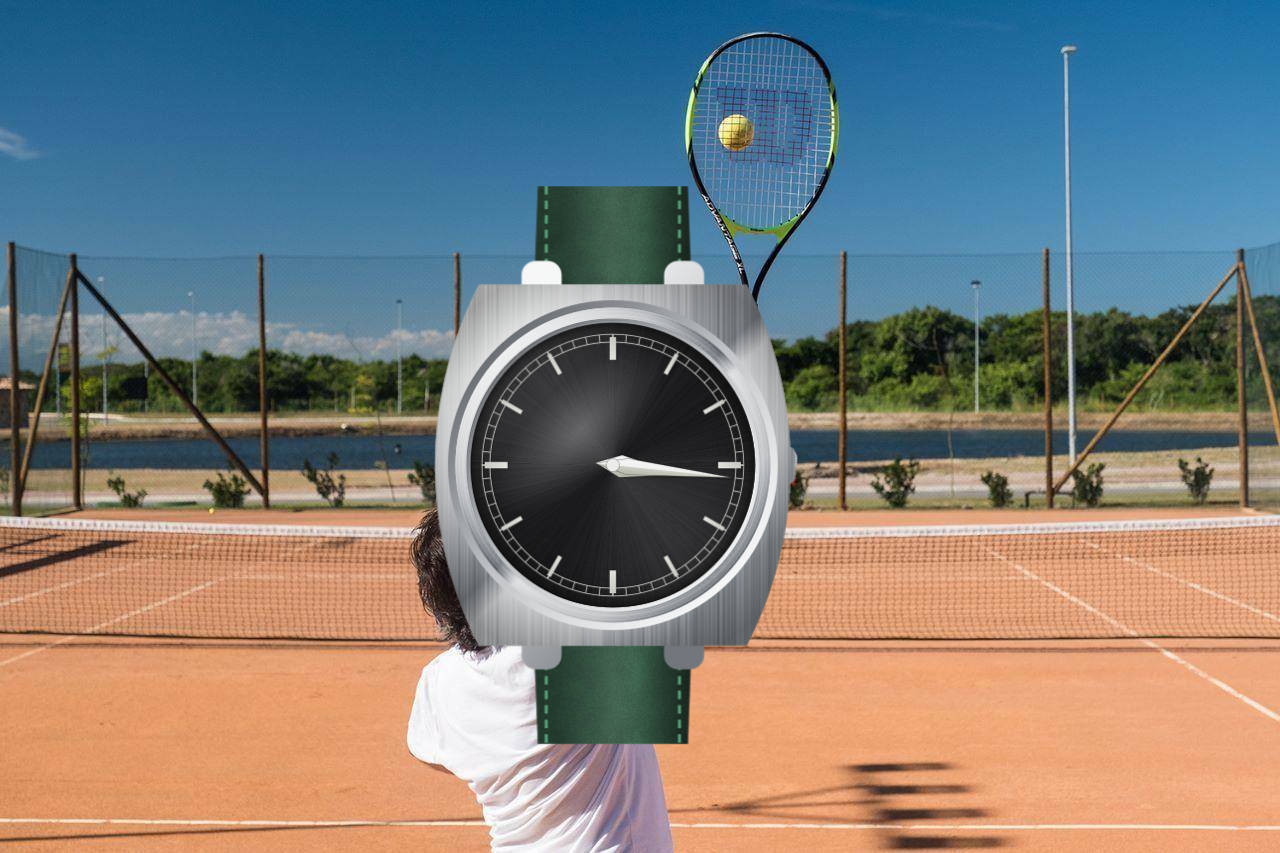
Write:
3,16
